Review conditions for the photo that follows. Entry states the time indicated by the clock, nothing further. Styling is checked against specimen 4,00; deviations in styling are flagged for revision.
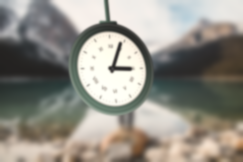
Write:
3,04
